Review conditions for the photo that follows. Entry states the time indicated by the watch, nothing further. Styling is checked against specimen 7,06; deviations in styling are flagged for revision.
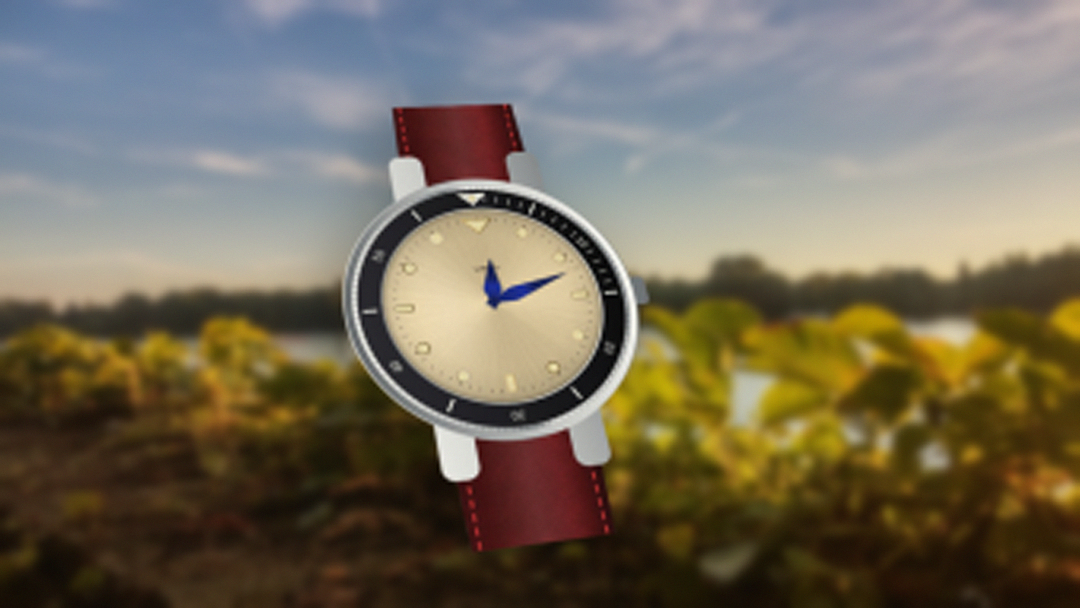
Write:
12,12
